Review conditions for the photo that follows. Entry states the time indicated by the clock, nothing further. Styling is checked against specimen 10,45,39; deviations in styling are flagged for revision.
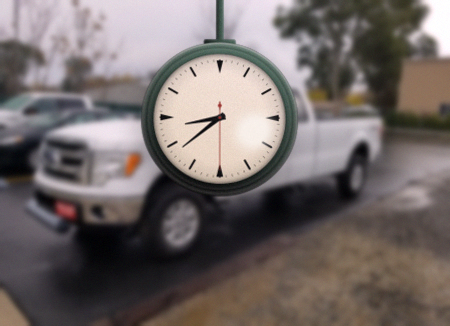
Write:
8,38,30
